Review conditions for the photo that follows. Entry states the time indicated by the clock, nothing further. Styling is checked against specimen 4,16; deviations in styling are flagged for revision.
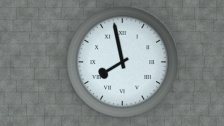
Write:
7,58
